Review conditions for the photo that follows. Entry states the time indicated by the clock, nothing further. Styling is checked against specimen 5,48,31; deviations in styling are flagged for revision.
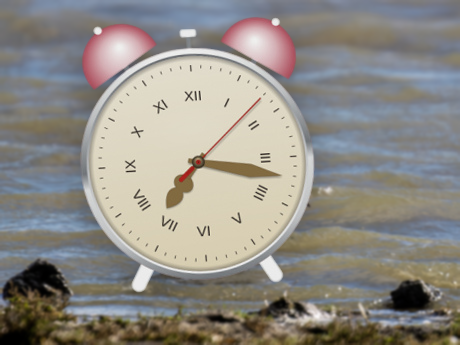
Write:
7,17,08
